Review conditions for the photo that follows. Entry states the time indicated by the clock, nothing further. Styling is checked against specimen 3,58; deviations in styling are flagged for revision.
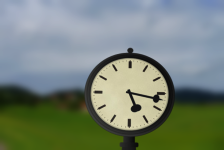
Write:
5,17
